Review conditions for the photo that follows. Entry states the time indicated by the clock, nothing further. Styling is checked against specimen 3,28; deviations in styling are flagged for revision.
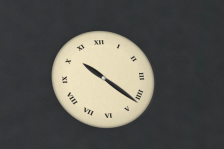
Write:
10,22
